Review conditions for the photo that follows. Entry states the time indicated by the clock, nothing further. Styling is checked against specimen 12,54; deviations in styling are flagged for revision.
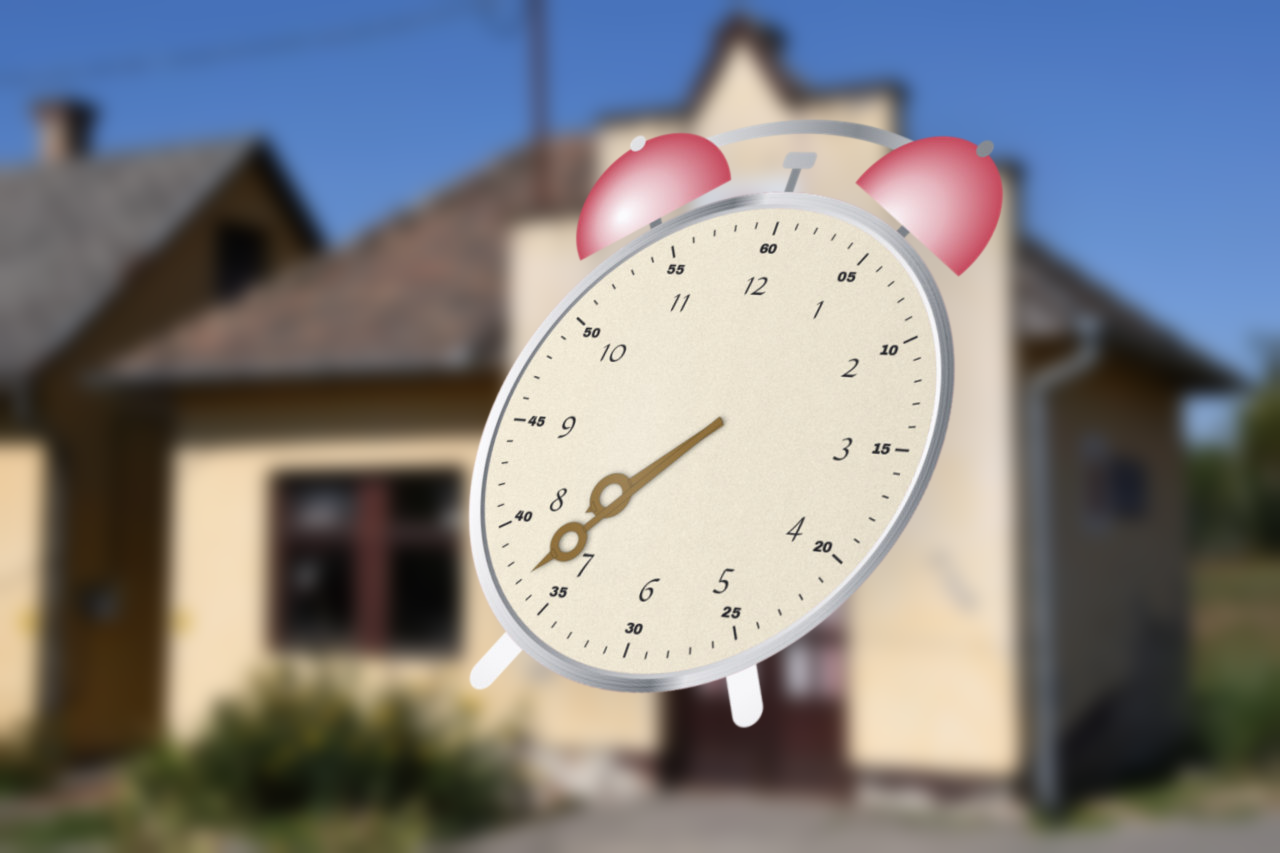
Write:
7,37
